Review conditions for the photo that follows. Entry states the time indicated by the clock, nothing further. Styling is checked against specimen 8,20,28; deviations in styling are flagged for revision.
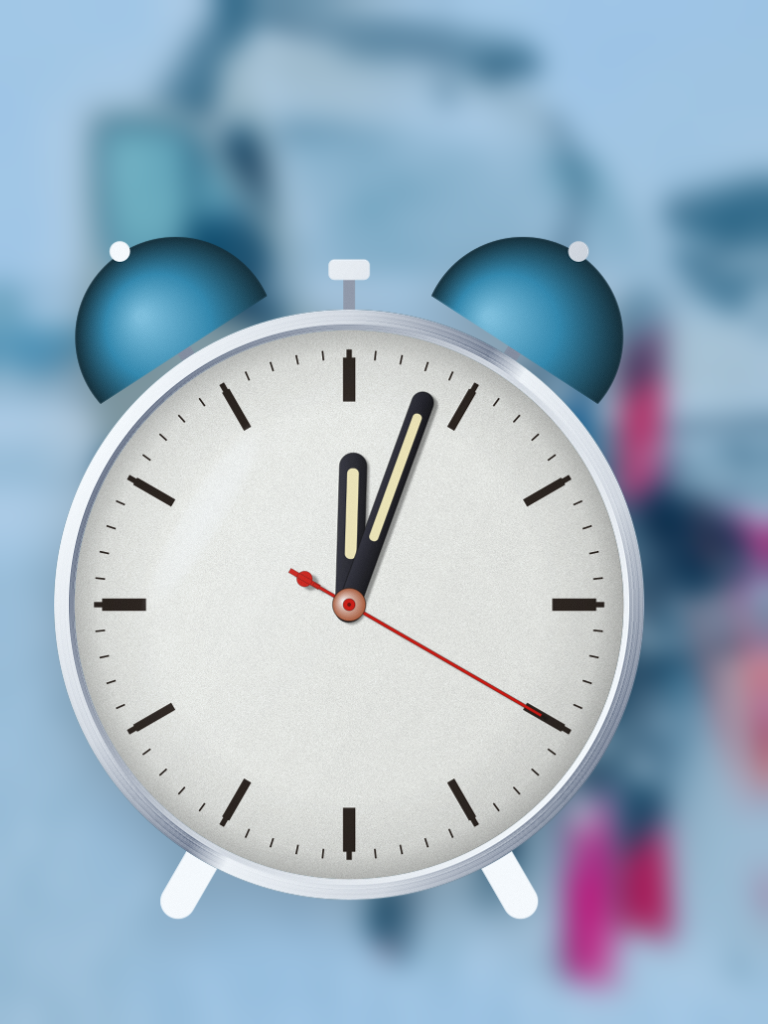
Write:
12,03,20
